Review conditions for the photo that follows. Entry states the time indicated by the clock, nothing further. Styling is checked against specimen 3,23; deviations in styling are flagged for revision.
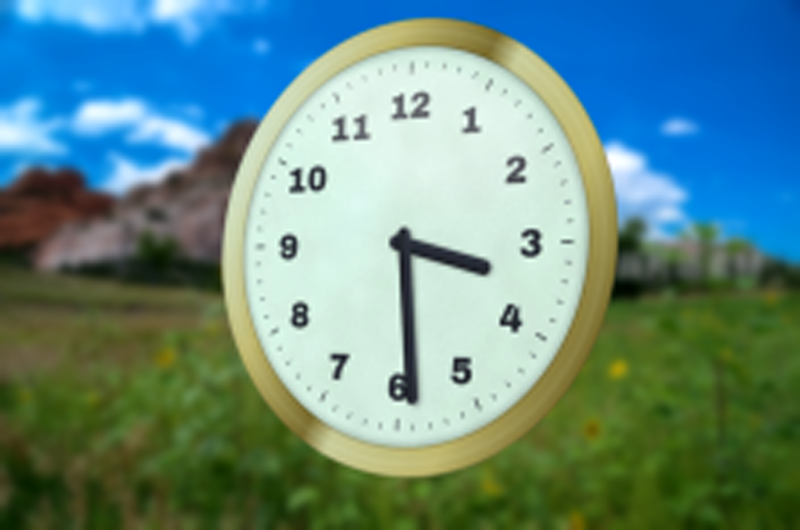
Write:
3,29
